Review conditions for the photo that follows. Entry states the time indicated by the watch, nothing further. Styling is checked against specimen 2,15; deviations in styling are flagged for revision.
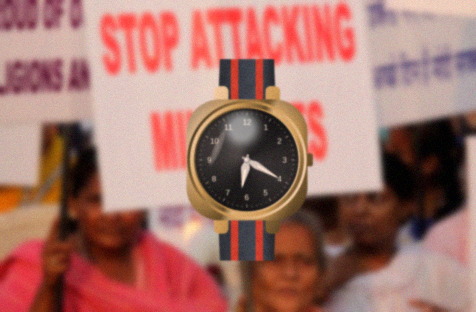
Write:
6,20
